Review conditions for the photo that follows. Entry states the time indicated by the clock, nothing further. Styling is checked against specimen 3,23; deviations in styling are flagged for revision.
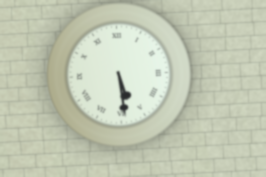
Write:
5,29
